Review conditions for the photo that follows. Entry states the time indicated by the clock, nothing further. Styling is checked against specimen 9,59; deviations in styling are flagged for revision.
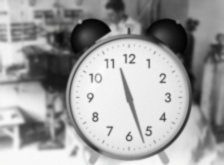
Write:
11,27
